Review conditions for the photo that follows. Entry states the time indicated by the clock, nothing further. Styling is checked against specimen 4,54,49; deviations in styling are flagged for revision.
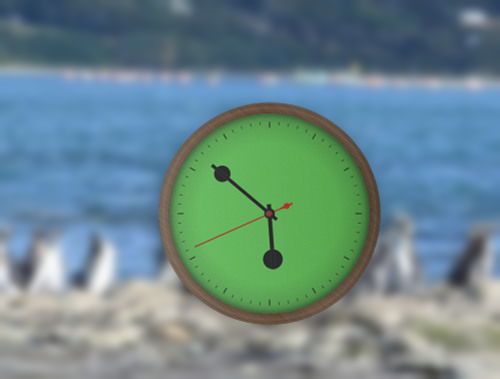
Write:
5,51,41
